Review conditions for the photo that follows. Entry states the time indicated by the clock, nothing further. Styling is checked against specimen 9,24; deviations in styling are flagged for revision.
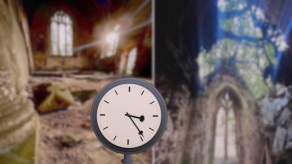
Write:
3,24
